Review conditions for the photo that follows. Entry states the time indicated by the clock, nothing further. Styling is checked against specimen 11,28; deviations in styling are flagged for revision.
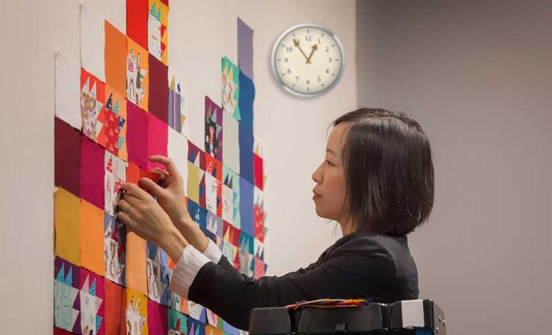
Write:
12,54
